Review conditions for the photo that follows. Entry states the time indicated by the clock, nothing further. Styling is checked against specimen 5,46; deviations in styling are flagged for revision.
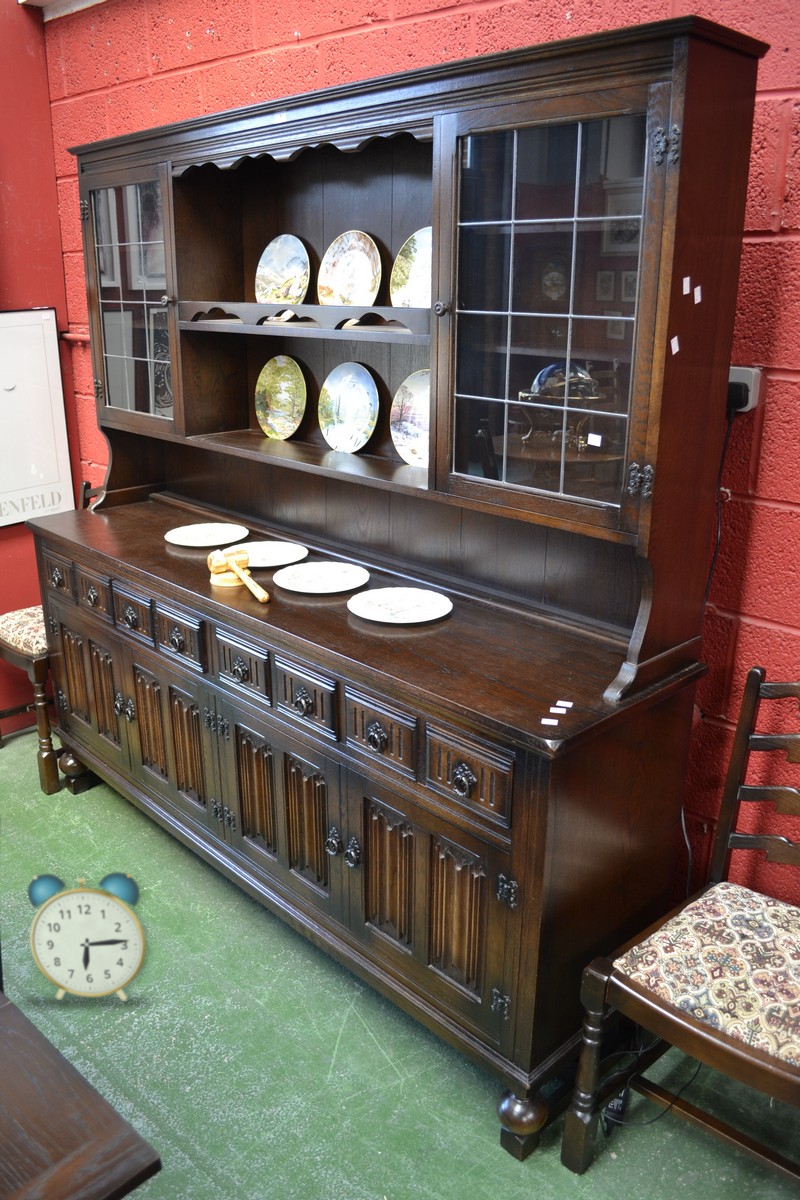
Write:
6,14
